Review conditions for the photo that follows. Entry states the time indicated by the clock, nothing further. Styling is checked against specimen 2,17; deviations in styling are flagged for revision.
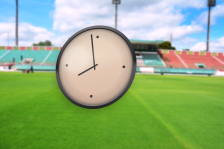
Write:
7,58
